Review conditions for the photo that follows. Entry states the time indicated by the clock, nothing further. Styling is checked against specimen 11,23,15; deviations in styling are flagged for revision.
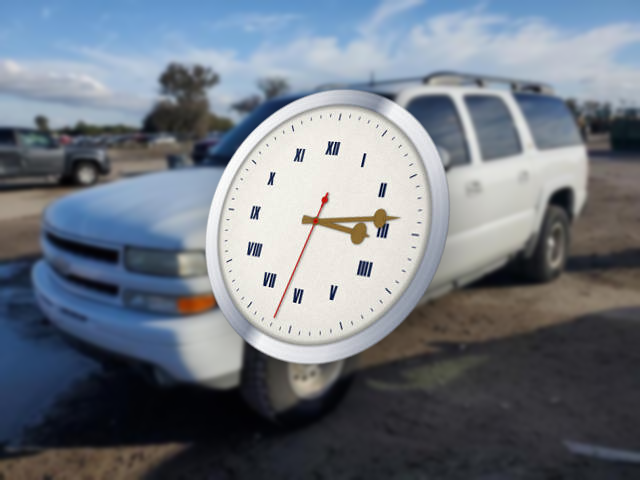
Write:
3,13,32
